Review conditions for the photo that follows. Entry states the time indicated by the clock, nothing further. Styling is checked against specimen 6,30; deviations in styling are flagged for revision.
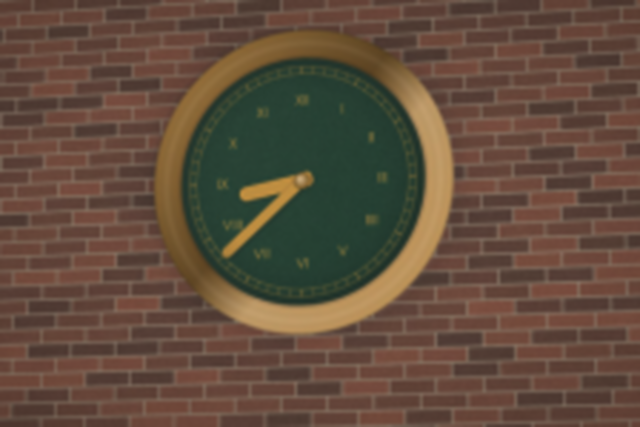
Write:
8,38
